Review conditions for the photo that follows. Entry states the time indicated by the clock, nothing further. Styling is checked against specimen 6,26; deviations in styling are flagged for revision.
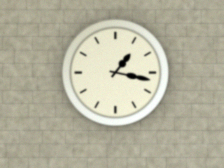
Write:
1,17
